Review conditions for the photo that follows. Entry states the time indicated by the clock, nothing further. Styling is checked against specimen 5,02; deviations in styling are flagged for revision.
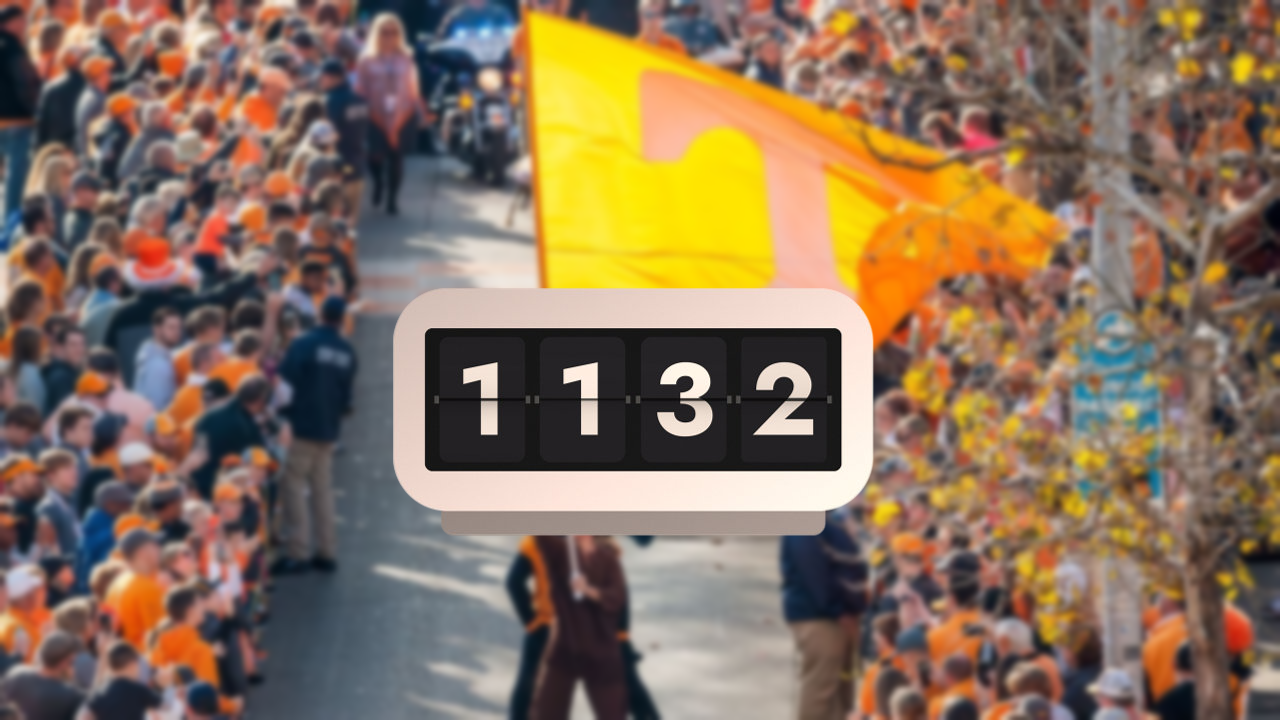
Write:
11,32
